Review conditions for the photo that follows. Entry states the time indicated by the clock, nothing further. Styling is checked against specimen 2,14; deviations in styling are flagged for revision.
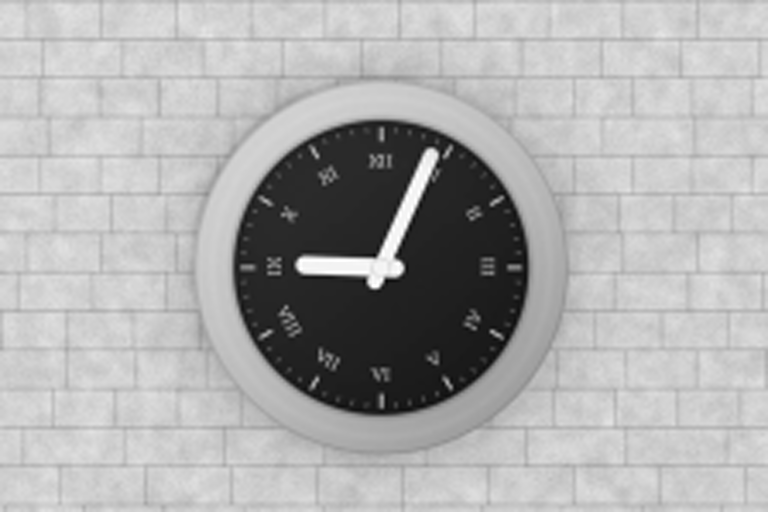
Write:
9,04
